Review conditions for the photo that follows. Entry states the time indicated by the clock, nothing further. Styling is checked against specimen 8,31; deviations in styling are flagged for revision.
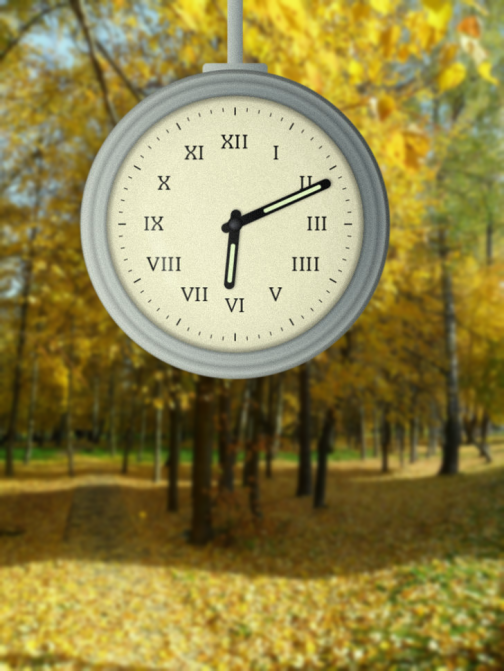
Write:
6,11
